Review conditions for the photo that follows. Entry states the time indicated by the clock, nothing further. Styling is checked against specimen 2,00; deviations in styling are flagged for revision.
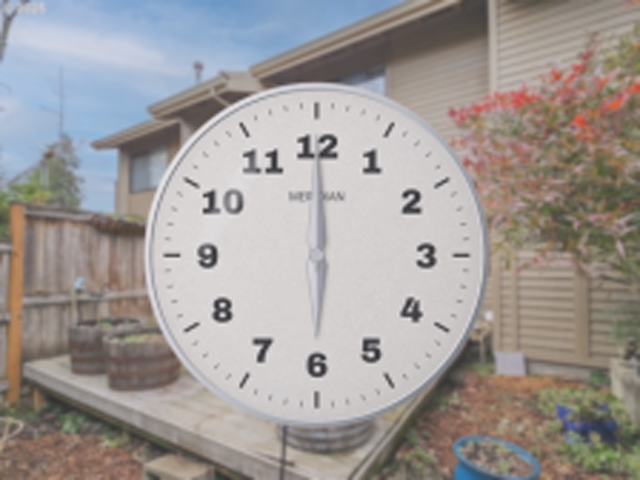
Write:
6,00
